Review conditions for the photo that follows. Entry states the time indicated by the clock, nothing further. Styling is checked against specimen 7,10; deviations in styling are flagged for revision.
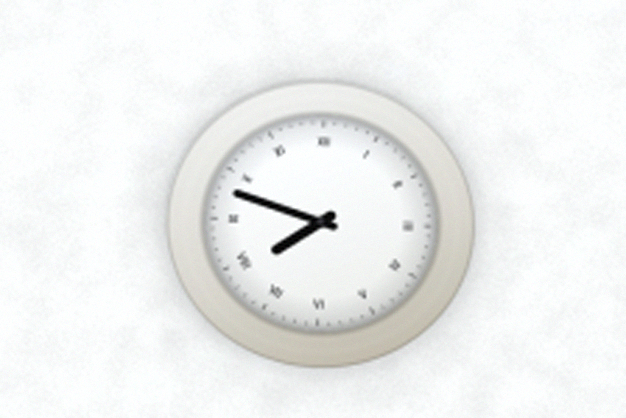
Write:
7,48
